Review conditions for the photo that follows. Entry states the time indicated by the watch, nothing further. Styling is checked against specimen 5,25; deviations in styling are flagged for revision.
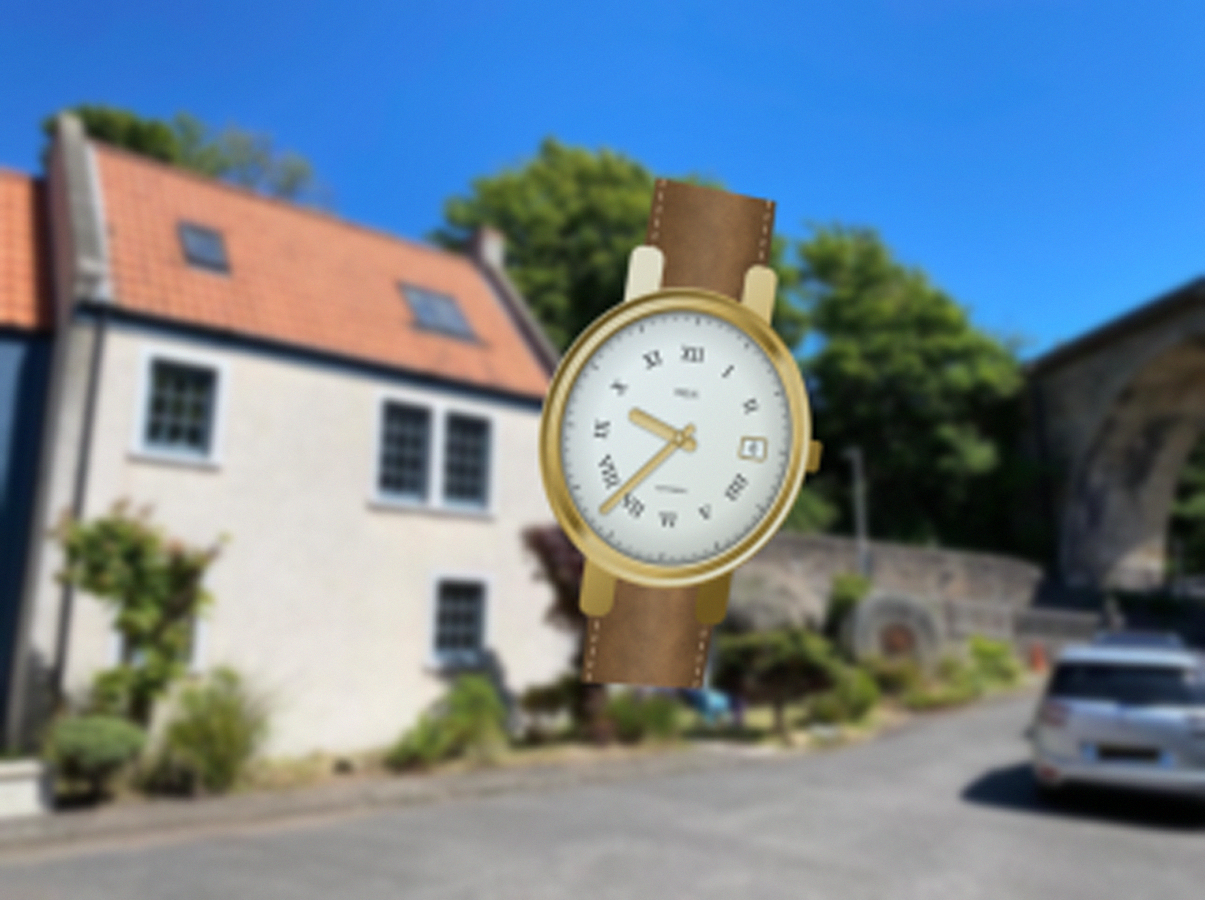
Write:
9,37
